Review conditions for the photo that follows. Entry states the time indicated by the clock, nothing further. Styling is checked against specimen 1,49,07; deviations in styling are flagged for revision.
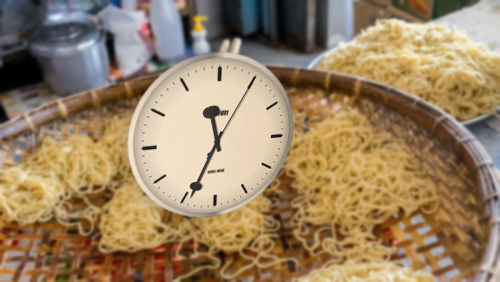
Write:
11,34,05
